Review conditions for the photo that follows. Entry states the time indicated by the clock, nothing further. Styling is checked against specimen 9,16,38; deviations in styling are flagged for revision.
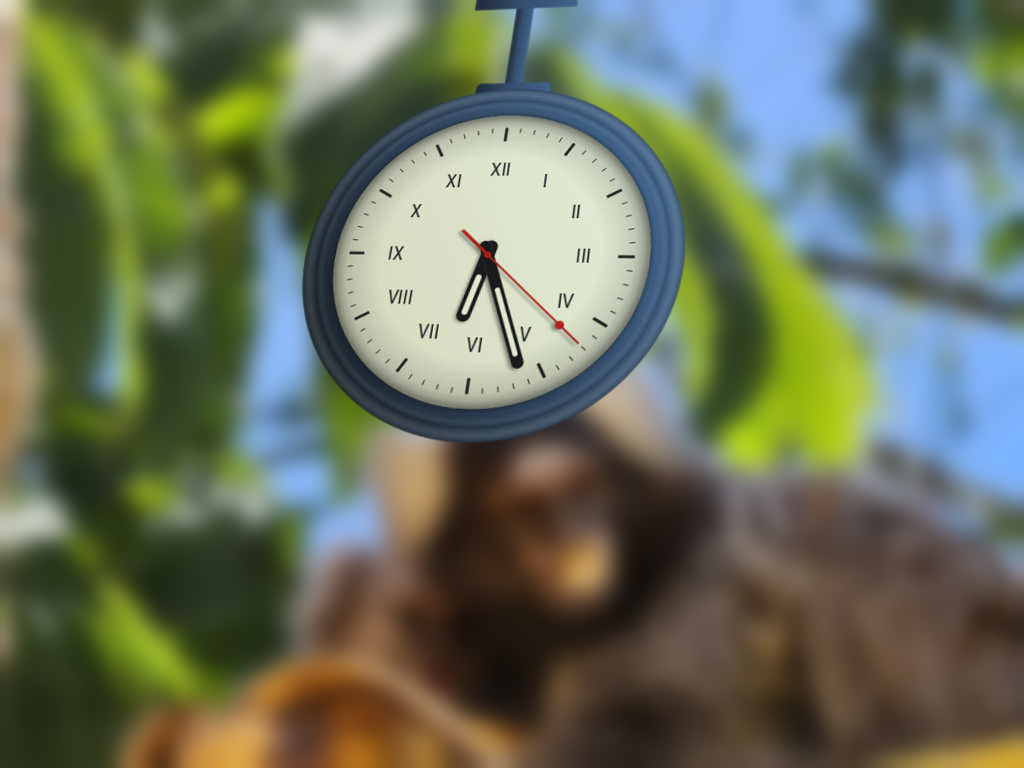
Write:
6,26,22
